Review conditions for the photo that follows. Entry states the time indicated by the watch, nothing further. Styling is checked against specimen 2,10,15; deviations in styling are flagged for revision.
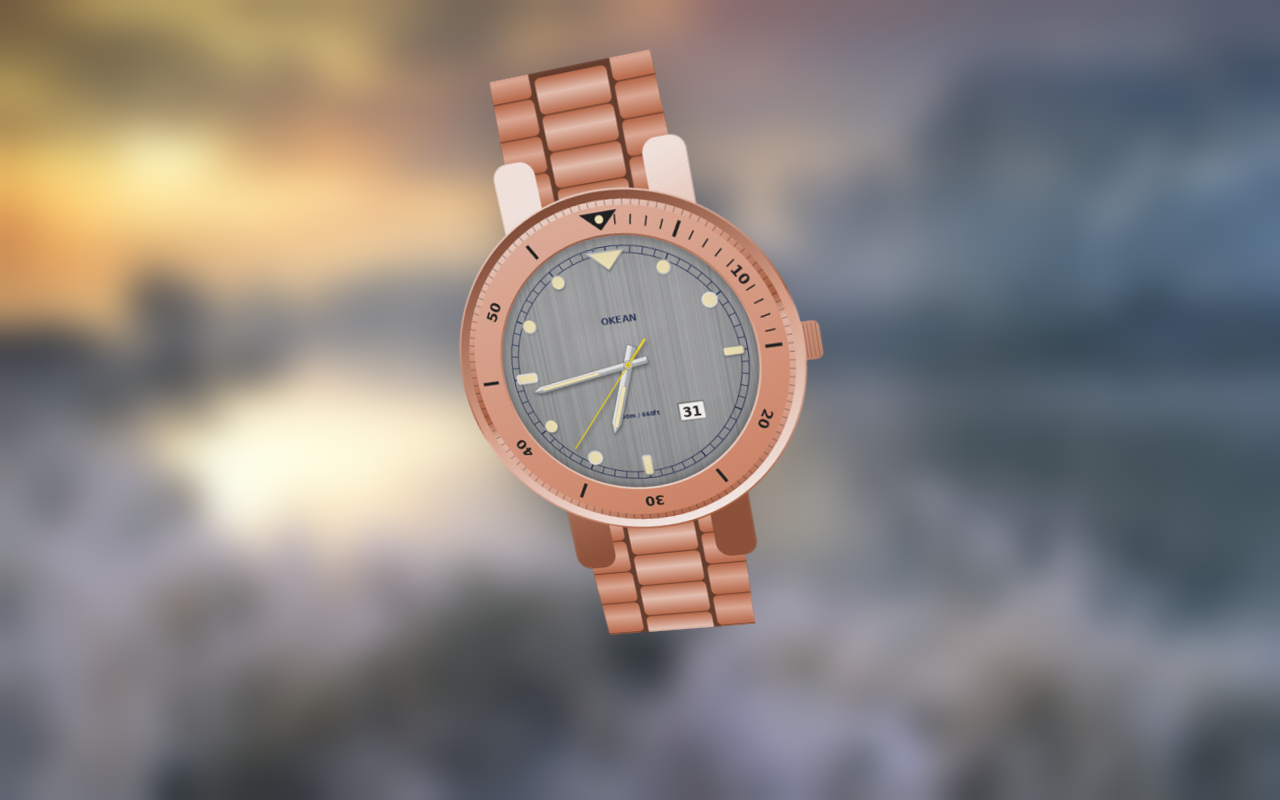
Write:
6,43,37
